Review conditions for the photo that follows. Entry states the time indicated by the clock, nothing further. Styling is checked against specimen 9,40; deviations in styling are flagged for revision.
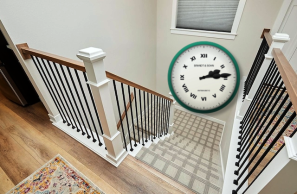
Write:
2,14
